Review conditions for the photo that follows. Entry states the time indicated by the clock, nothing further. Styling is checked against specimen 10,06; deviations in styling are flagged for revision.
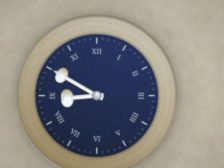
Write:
8,50
